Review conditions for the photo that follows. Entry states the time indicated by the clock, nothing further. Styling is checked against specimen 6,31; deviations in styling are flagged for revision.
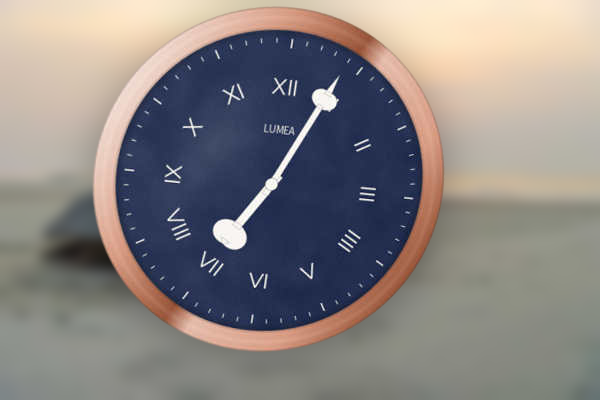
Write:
7,04
